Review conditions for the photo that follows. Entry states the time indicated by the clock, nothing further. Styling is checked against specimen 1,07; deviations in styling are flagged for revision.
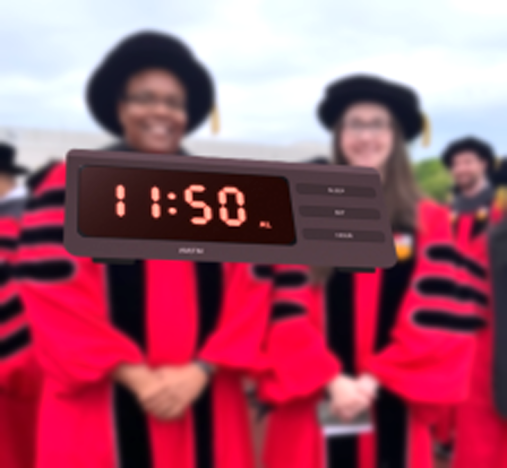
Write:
11,50
